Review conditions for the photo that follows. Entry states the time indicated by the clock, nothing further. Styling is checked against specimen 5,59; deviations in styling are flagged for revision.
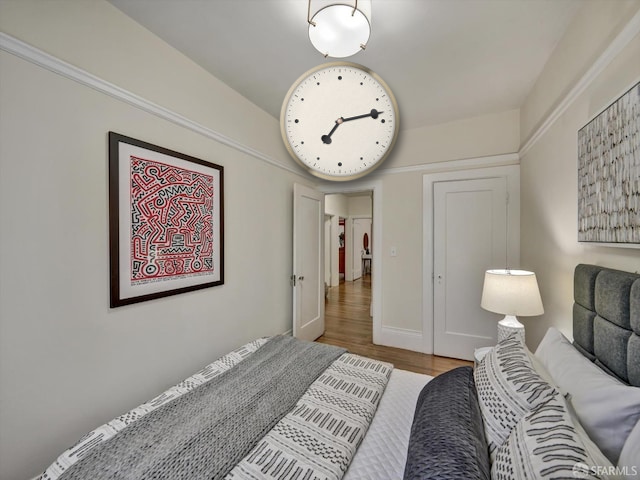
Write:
7,13
